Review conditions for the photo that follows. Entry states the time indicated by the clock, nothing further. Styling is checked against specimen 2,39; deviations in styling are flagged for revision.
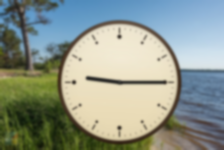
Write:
9,15
